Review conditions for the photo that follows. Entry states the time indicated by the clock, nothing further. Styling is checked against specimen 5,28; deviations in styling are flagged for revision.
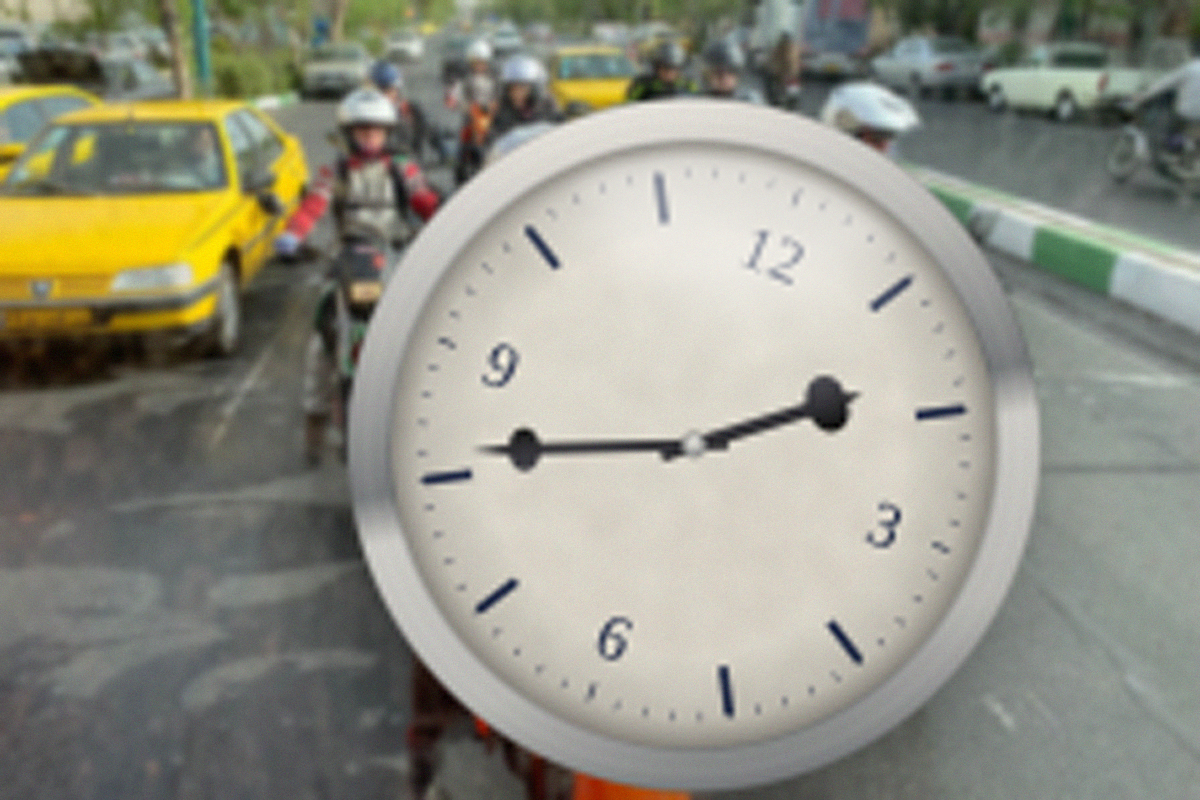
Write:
1,41
